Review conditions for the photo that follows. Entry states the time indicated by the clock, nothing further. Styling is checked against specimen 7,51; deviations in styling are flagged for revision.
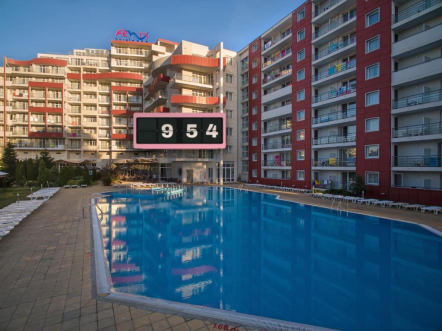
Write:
9,54
